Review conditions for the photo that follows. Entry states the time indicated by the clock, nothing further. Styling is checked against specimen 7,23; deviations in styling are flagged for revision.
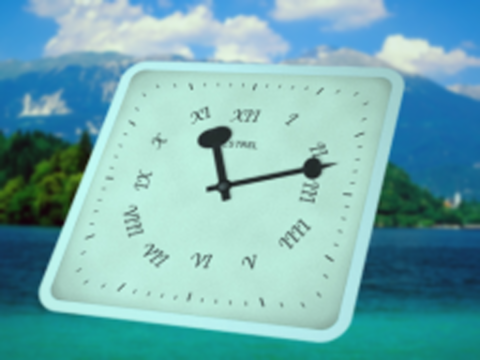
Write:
11,12
